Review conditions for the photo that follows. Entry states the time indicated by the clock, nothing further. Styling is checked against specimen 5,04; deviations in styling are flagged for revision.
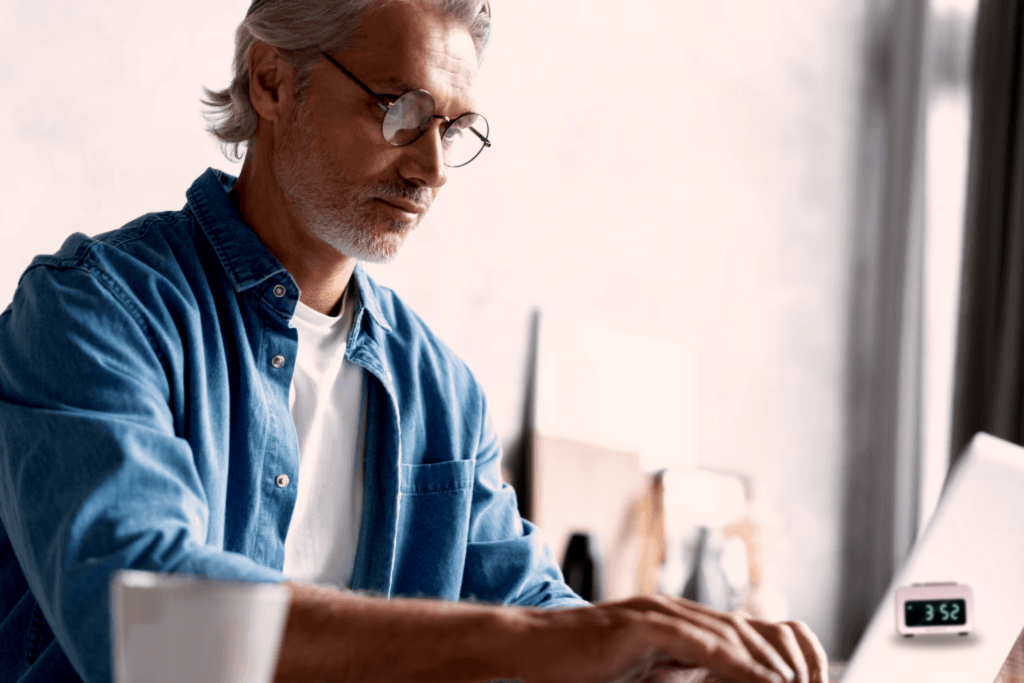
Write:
3,52
